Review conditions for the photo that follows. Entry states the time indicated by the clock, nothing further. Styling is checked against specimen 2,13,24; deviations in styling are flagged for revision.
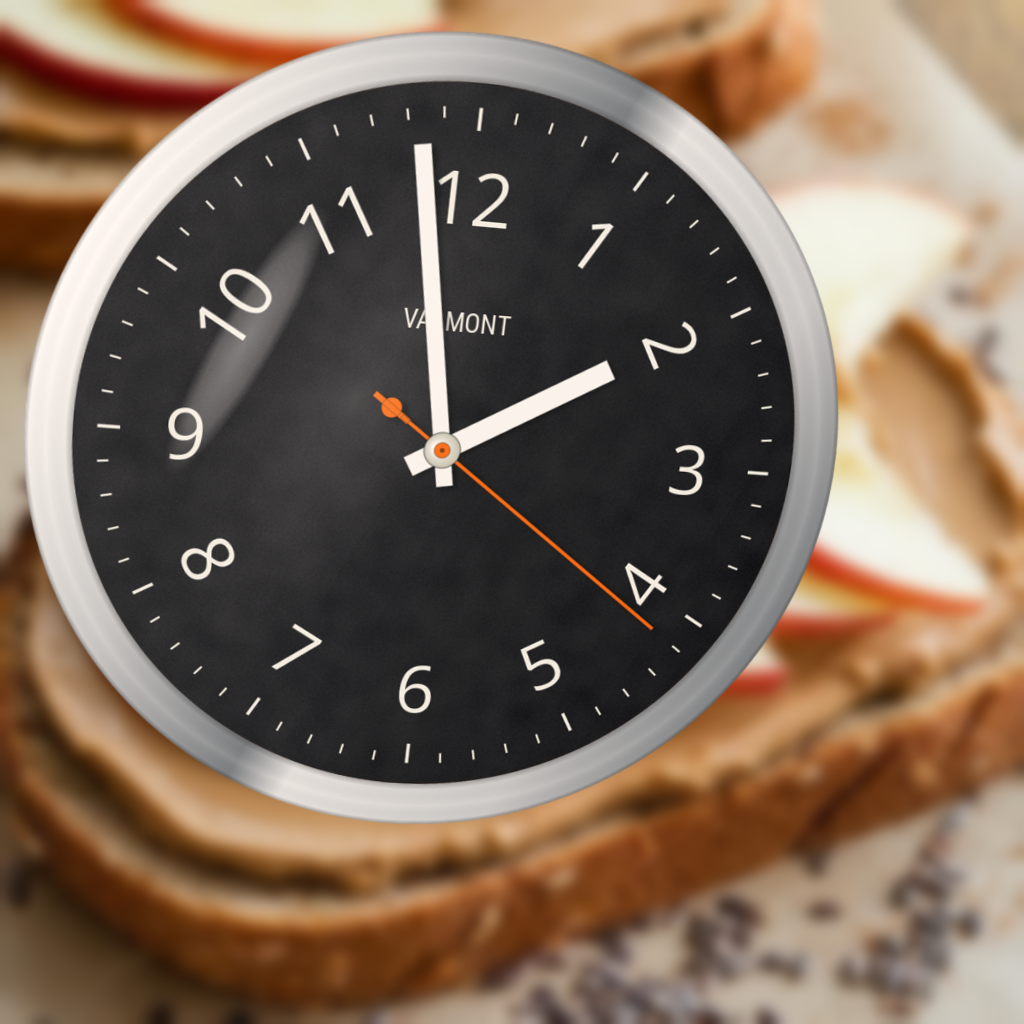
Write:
1,58,21
